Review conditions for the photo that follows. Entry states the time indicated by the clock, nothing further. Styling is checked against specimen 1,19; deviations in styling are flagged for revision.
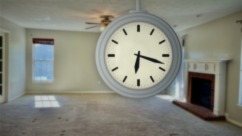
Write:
6,18
